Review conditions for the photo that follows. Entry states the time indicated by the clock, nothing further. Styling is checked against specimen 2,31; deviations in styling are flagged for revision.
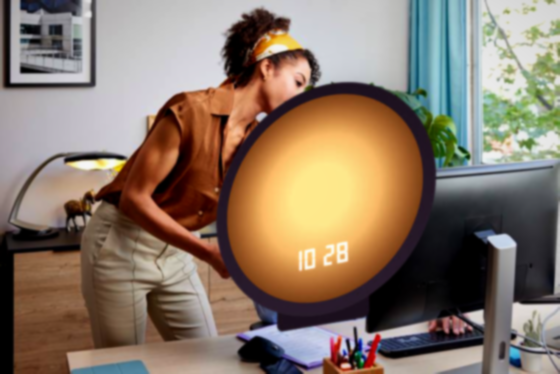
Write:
10,28
